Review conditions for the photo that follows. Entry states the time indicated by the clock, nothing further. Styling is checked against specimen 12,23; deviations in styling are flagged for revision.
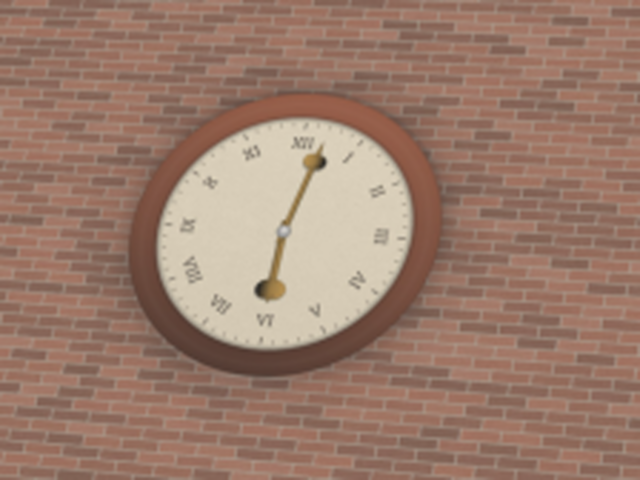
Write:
6,02
